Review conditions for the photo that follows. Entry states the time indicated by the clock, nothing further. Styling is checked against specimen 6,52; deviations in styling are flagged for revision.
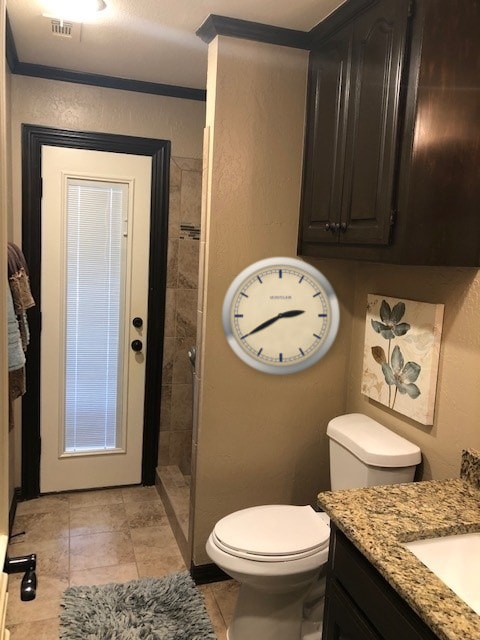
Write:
2,40
